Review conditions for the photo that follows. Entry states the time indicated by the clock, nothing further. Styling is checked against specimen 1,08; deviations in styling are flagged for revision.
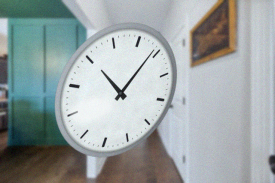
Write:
10,04
